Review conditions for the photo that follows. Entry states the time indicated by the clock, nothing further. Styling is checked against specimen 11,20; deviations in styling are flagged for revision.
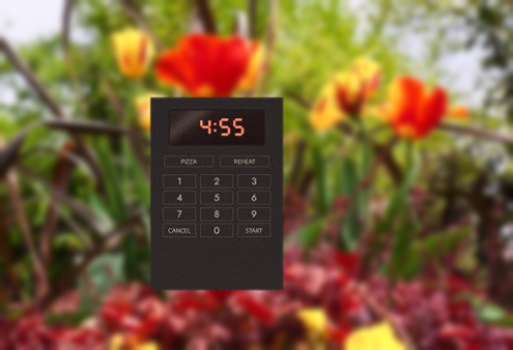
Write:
4,55
